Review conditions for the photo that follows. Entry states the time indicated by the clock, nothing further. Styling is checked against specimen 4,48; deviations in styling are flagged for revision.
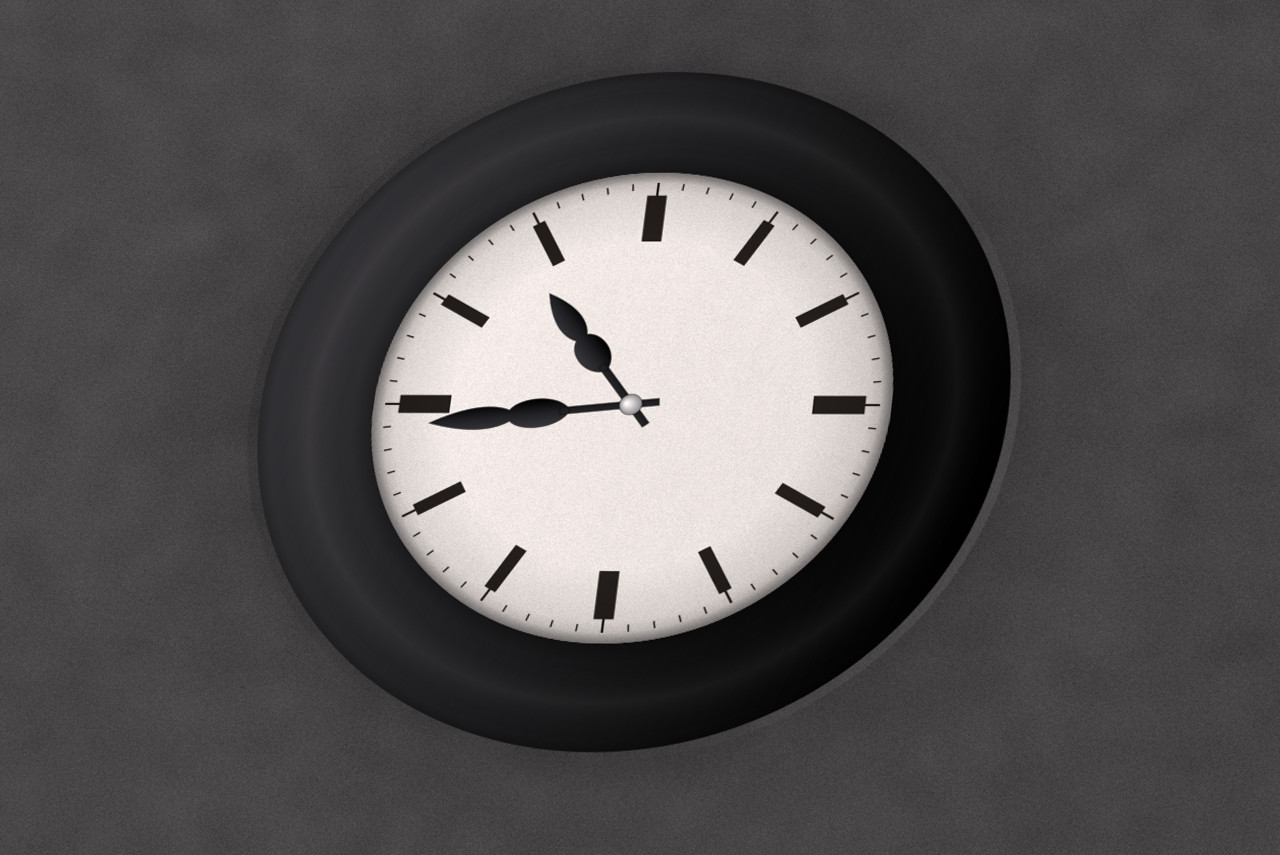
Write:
10,44
